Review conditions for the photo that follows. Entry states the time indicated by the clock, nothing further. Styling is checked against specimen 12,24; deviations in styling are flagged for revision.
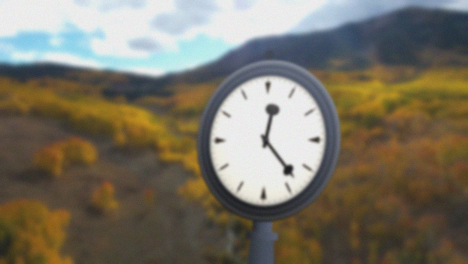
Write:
12,23
